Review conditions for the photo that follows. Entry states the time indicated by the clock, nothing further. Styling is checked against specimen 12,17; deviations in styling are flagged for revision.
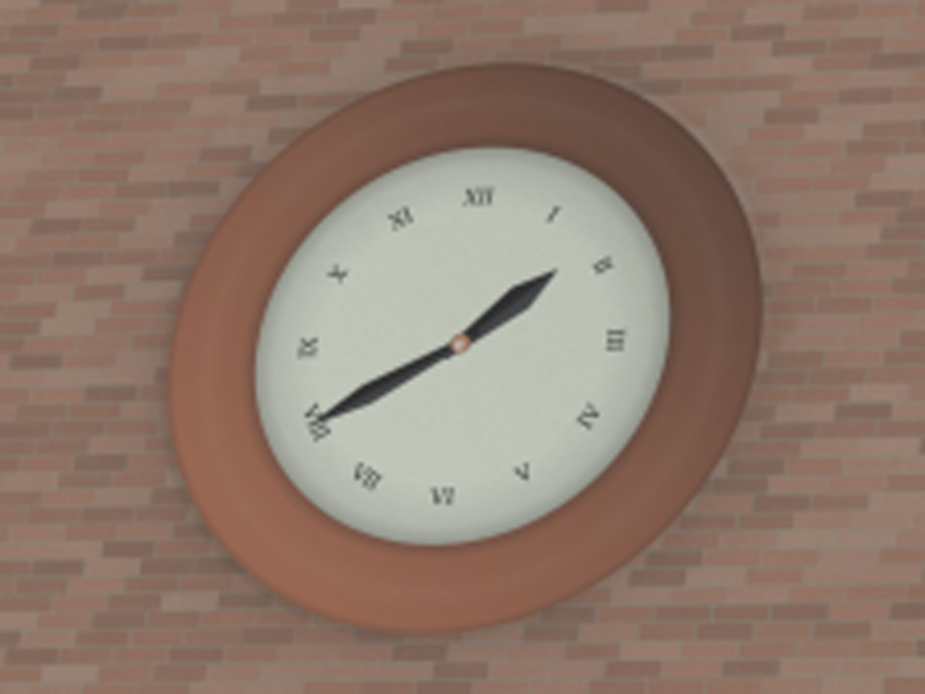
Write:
1,40
